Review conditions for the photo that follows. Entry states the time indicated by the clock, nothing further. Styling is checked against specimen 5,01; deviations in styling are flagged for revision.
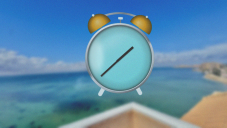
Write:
1,38
